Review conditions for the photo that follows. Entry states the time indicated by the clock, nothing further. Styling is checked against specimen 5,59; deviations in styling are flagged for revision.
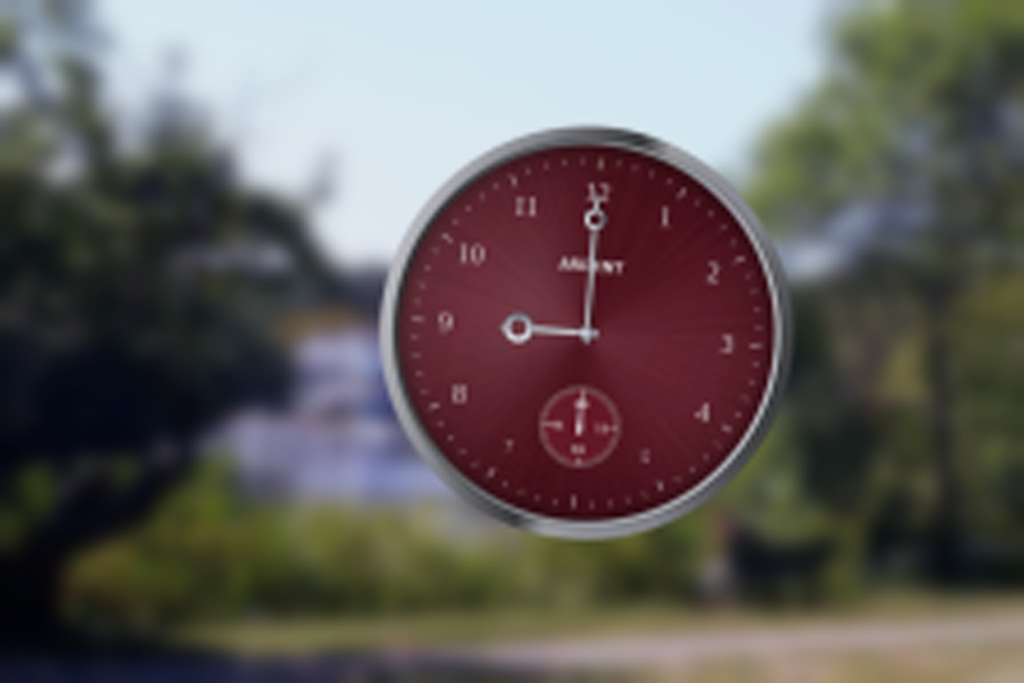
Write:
9,00
